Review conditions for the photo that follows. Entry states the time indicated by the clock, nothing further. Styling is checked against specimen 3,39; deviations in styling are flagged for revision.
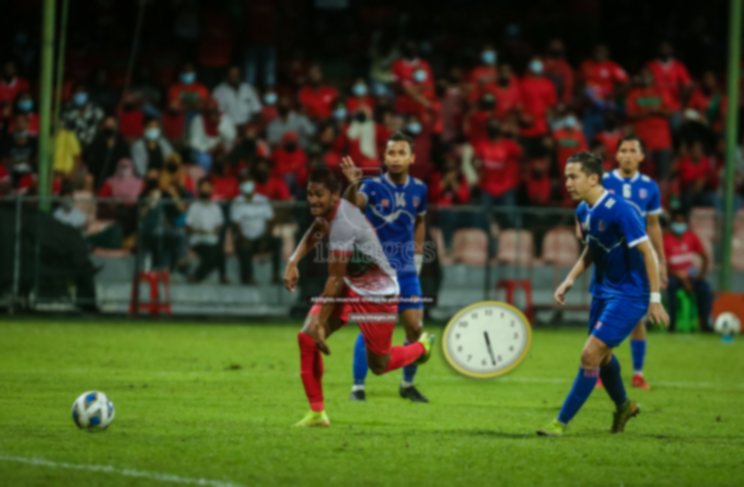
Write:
5,27
